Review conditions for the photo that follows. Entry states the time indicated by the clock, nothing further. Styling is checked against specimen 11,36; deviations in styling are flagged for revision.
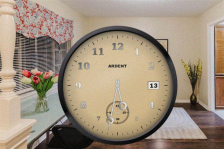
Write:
5,32
